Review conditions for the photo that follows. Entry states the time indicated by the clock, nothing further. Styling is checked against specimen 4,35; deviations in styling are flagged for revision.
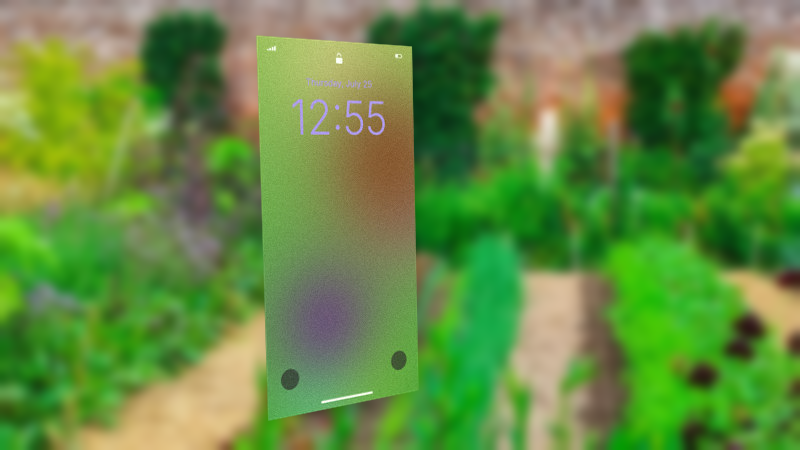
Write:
12,55
